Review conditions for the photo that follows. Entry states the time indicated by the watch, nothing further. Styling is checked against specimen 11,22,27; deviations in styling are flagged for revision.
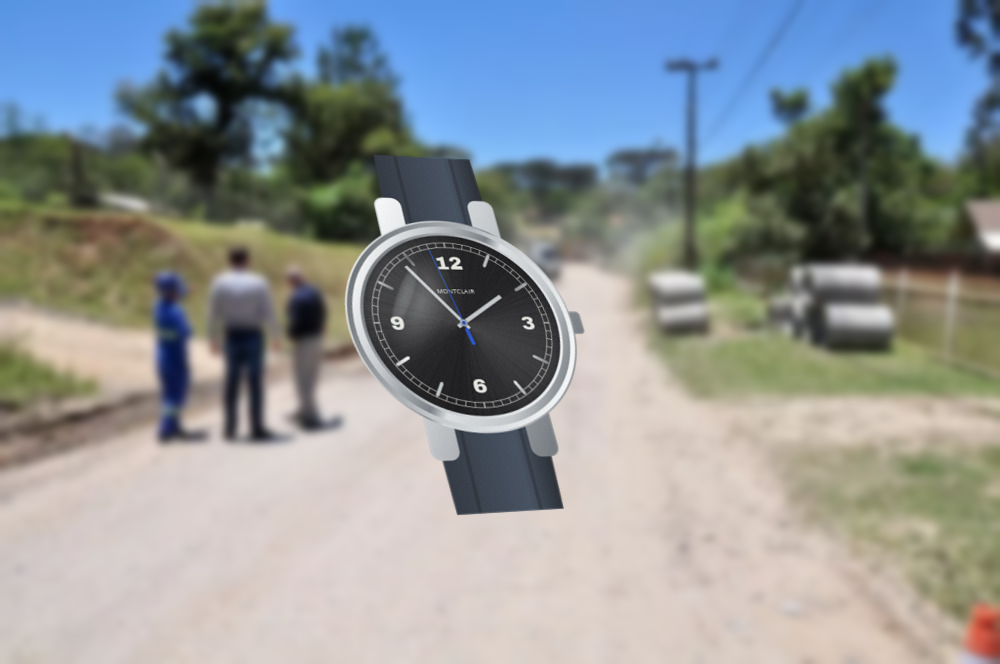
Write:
1,53,58
